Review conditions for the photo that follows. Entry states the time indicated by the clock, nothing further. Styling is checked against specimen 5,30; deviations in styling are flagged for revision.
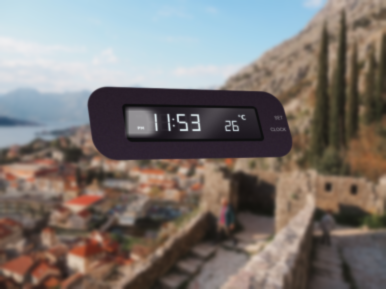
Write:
11,53
